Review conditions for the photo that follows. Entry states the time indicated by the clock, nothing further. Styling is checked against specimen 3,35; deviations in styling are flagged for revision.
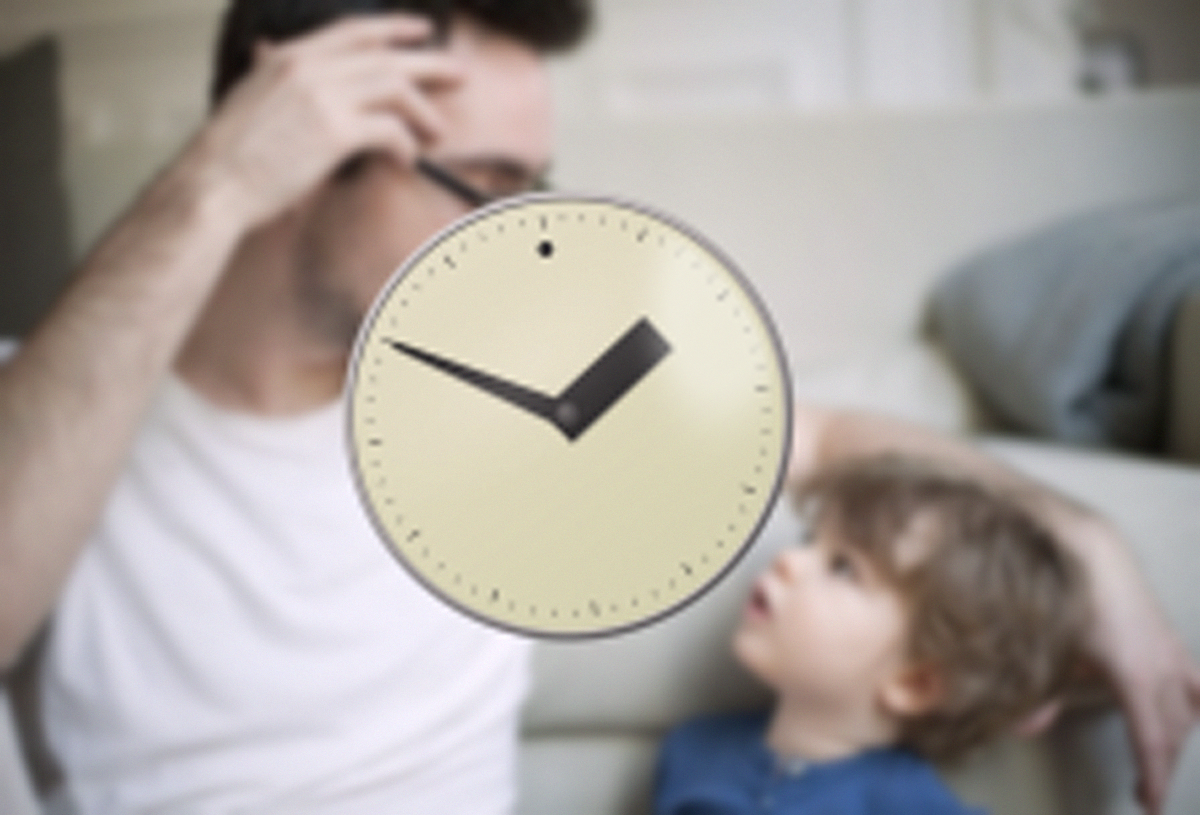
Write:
1,50
